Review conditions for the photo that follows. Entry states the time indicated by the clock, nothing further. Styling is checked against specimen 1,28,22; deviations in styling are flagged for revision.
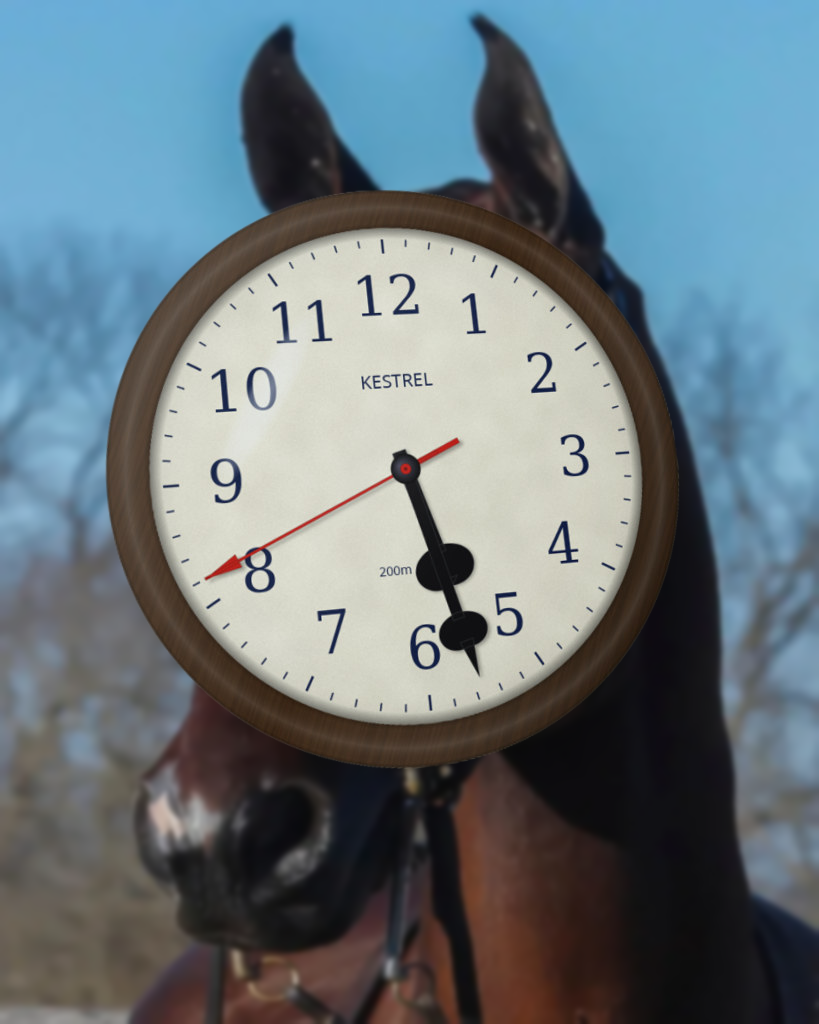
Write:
5,27,41
